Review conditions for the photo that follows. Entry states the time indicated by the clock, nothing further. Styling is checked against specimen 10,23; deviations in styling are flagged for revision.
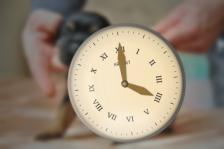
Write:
4,00
